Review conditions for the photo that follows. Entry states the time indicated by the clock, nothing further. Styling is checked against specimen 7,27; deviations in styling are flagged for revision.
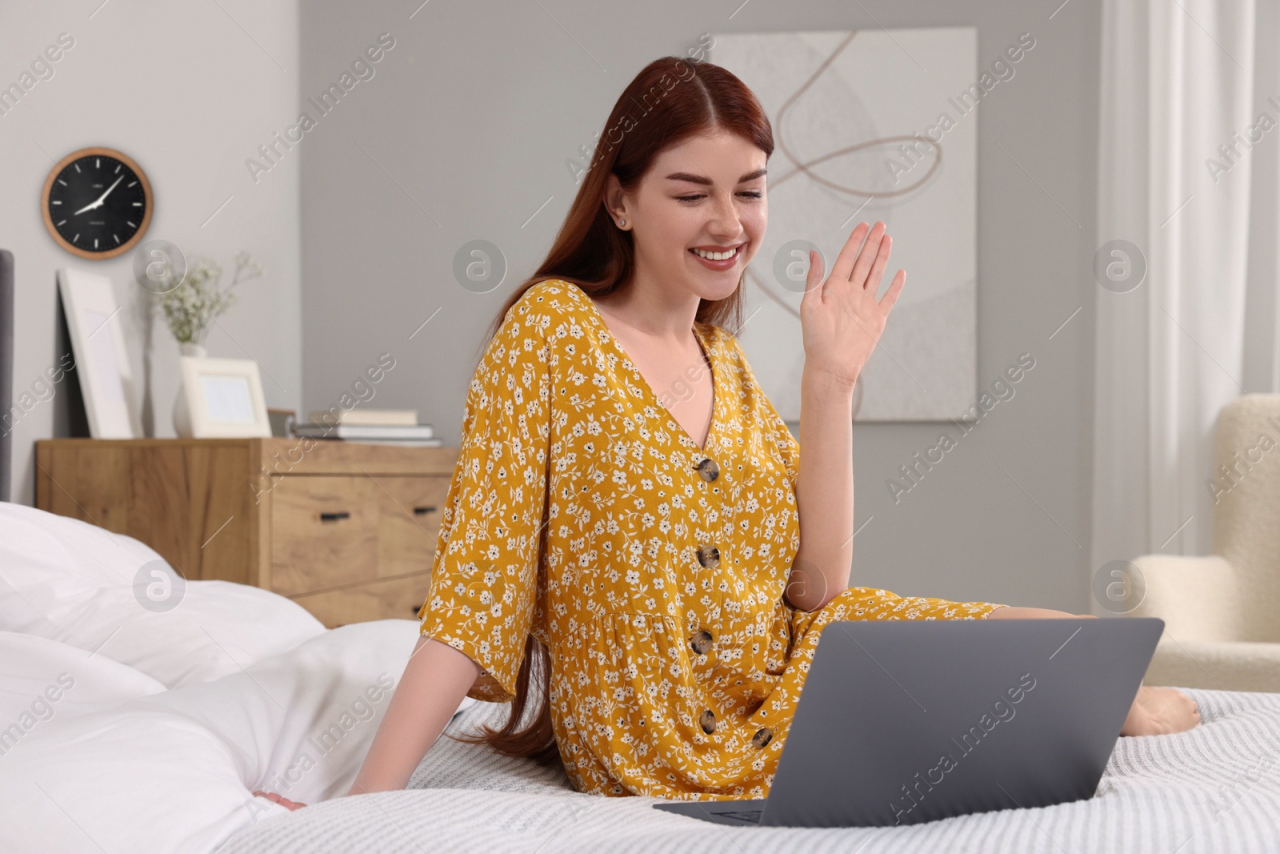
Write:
8,07
